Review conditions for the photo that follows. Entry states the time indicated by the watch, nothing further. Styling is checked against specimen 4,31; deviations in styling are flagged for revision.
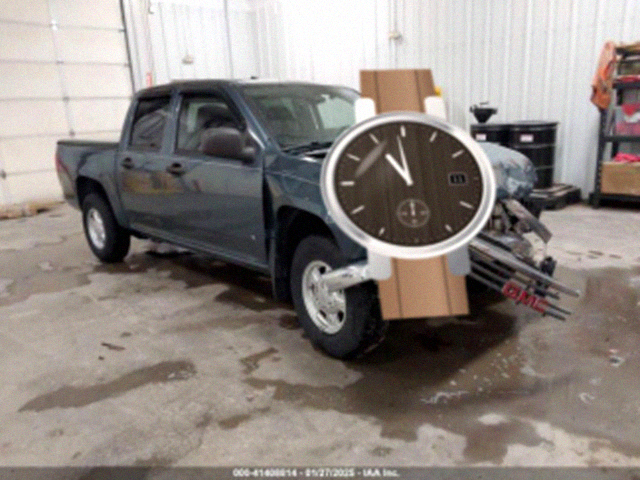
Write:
10,59
